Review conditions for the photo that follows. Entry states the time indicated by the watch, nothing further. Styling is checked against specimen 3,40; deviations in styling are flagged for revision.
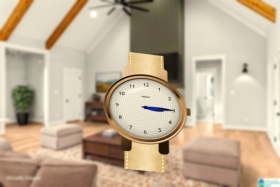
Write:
3,15
